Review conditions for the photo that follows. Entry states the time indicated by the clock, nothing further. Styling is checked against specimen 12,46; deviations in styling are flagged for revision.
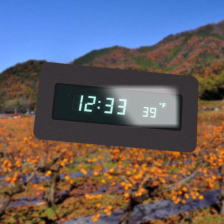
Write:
12,33
